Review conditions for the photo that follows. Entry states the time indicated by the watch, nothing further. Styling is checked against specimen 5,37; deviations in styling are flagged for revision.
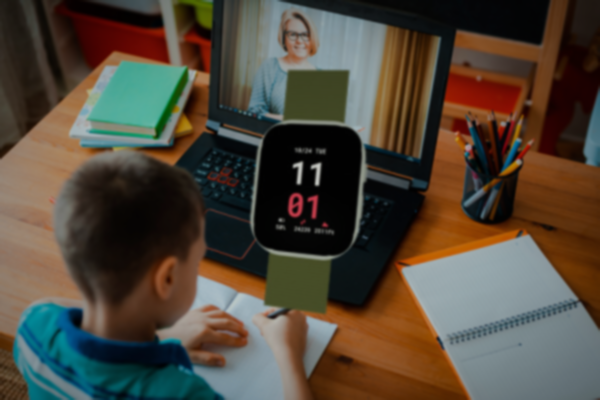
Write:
11,01
